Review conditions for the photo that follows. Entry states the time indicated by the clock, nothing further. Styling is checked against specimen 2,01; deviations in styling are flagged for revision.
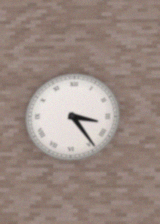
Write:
3,24
